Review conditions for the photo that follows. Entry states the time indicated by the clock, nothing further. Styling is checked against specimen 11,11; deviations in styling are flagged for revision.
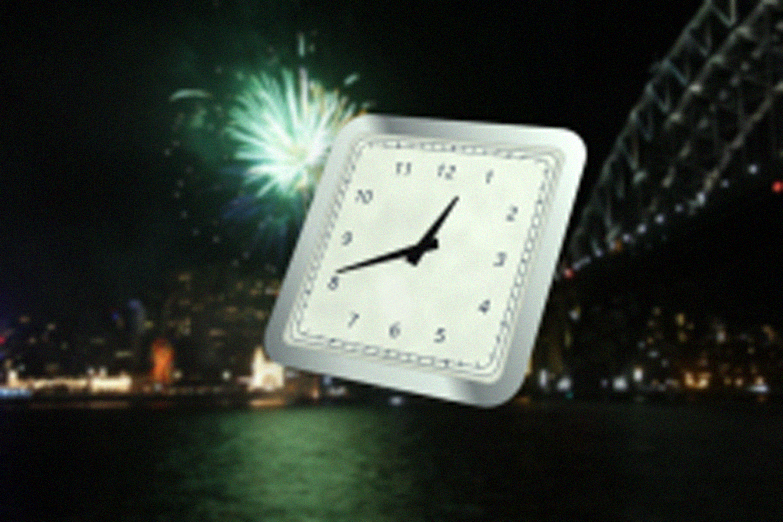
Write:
12,41
